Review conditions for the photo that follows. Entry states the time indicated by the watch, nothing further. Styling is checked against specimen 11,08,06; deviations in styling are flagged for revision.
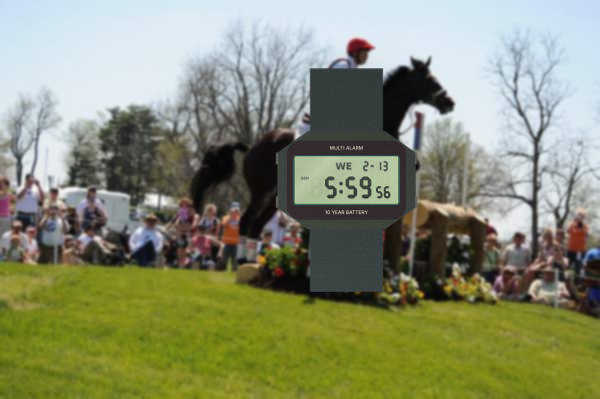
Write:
5,59,56
